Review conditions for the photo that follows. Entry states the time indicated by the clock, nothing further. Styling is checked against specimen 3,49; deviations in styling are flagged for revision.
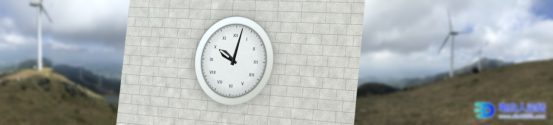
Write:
10,02
